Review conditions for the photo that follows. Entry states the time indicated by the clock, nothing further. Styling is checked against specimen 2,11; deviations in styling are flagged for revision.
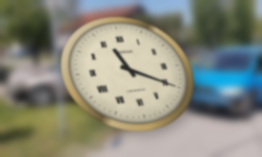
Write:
11,20
